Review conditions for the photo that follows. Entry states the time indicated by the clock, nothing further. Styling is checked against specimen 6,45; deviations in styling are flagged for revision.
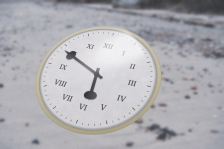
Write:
5,49
